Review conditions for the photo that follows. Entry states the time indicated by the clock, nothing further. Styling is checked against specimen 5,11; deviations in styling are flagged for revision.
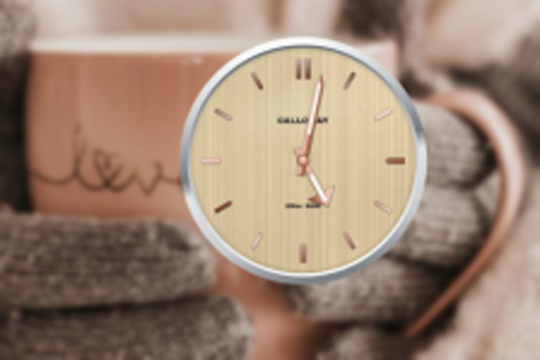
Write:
5,02
